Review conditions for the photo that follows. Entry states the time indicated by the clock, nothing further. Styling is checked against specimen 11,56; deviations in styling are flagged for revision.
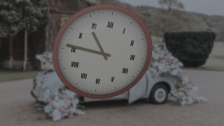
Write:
10,46
